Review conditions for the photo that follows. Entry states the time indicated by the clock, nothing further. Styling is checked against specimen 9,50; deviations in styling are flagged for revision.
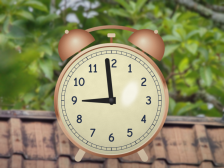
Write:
8,59
